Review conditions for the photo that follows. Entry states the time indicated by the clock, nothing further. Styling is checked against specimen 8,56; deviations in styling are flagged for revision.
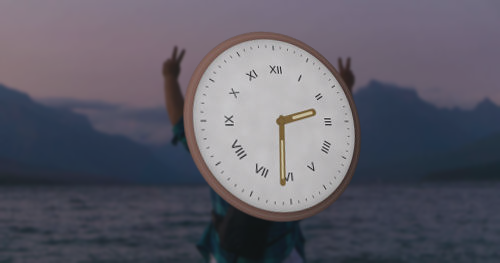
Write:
2,31
